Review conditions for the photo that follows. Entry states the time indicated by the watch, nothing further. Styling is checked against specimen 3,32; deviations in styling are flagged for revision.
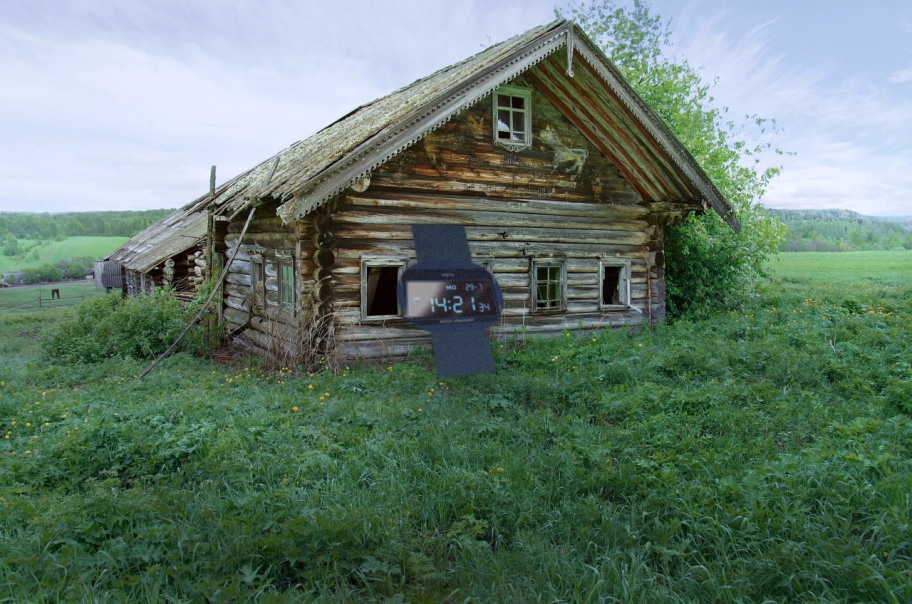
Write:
14,21
